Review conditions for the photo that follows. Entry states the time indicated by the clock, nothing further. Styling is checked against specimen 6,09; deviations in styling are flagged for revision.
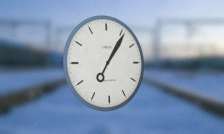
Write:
7,06
